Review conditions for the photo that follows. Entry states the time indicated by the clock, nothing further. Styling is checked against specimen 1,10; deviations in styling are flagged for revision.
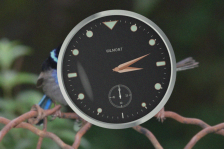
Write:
3,12
